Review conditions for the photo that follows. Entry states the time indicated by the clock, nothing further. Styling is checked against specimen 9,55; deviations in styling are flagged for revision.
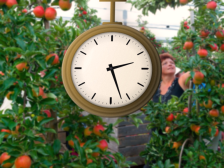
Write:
2,27
